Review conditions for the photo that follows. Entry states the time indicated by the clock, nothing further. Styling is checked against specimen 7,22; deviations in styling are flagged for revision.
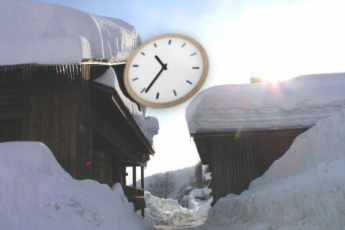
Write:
10,34
